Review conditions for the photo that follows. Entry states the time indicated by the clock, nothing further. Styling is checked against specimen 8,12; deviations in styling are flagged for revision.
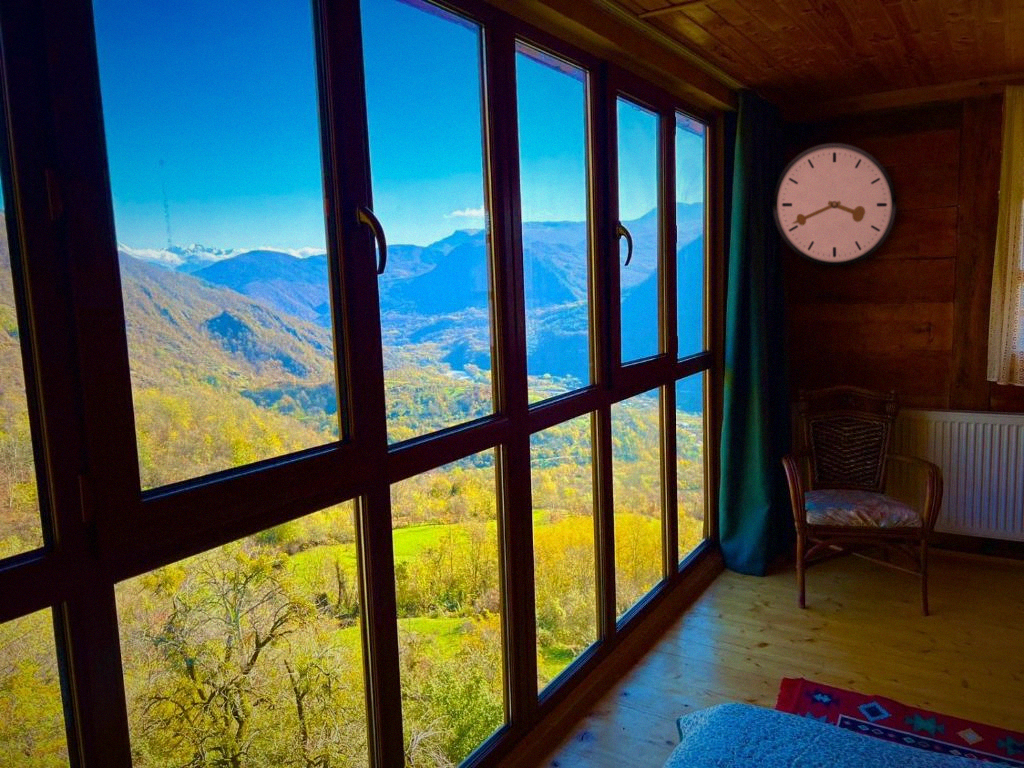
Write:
3,41
